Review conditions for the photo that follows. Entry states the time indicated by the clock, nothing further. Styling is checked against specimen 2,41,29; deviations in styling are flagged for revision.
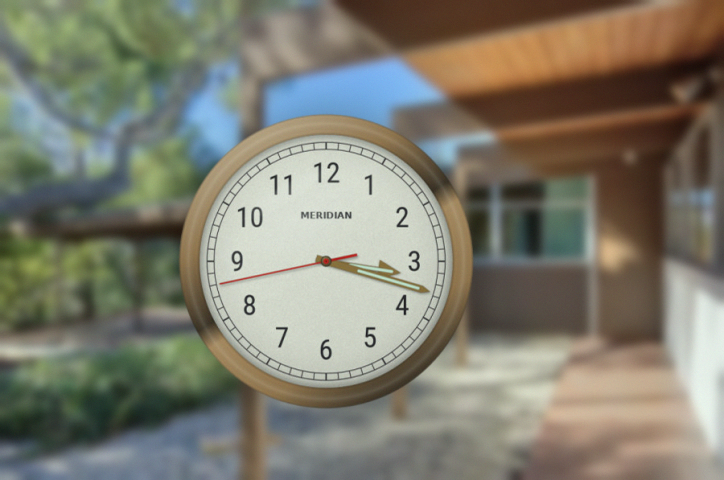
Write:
3,17,43
